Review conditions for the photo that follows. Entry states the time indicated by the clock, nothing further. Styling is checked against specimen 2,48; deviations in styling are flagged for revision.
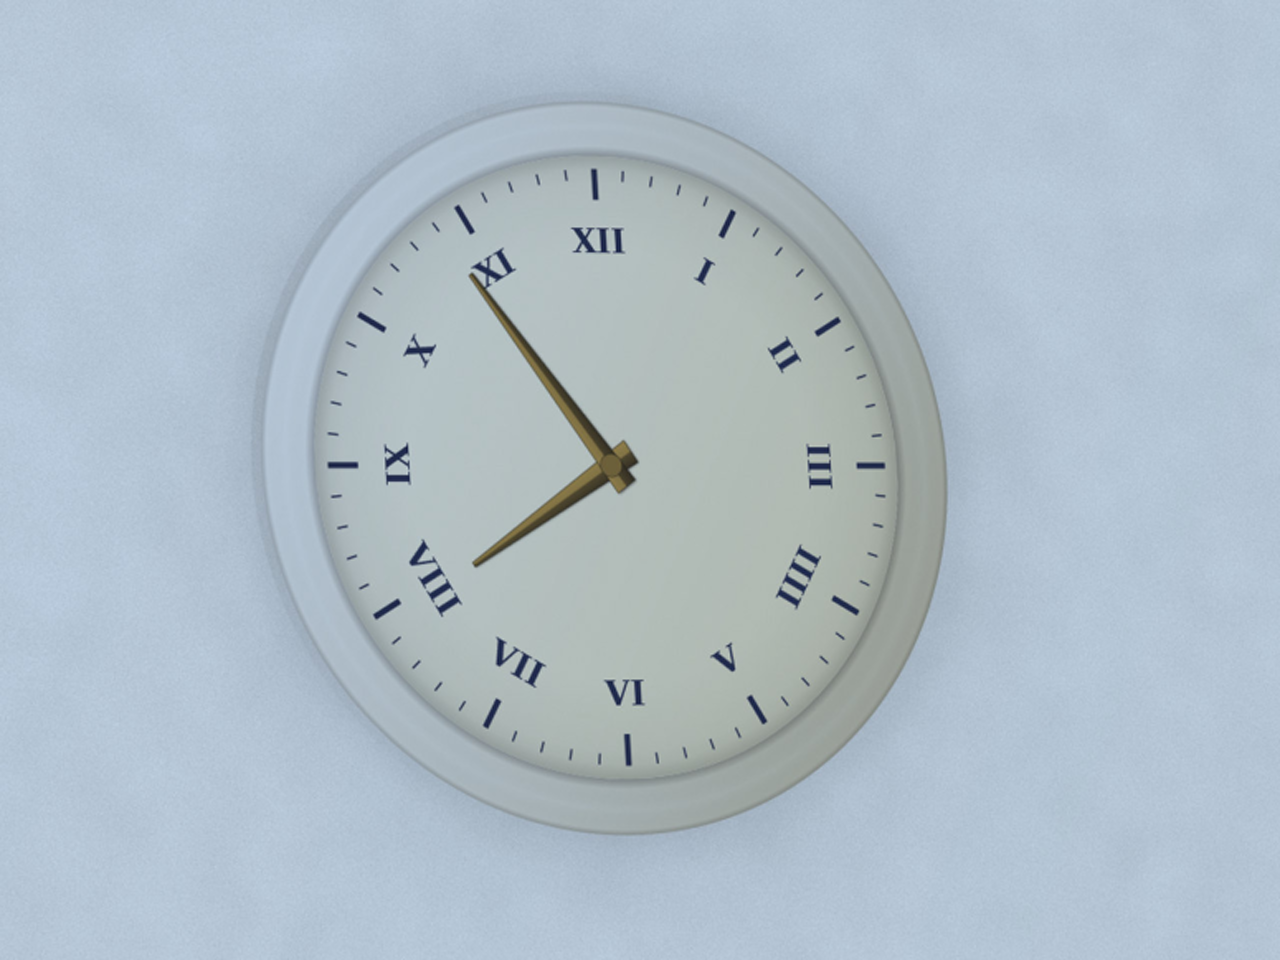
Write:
7,54
